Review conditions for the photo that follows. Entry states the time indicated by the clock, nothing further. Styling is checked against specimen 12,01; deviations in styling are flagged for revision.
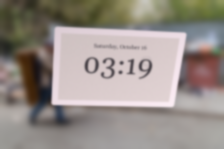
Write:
3,19
